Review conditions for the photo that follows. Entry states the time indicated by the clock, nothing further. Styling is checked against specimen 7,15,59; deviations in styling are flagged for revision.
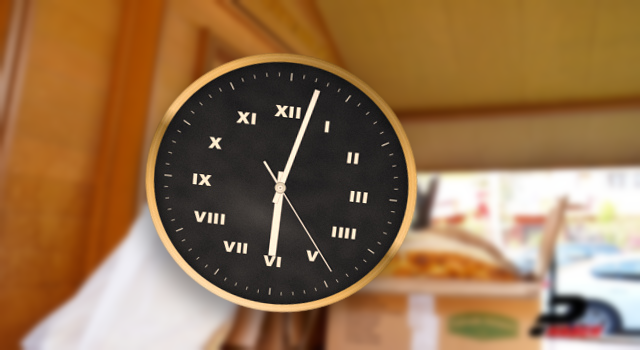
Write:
6,02,24
